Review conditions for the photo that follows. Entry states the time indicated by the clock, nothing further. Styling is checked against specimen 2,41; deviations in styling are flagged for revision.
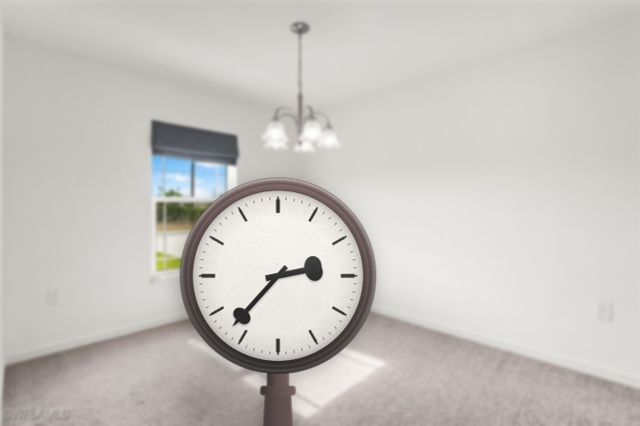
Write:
2,37
